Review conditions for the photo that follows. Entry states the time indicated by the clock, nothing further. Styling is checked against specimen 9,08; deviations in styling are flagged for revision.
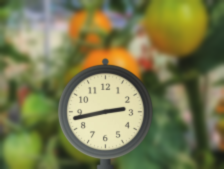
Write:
2,43
